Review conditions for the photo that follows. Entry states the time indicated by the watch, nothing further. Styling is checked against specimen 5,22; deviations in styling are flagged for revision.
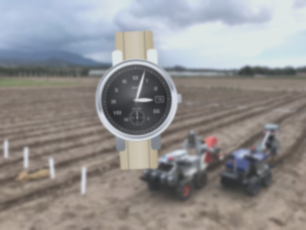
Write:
3,03
